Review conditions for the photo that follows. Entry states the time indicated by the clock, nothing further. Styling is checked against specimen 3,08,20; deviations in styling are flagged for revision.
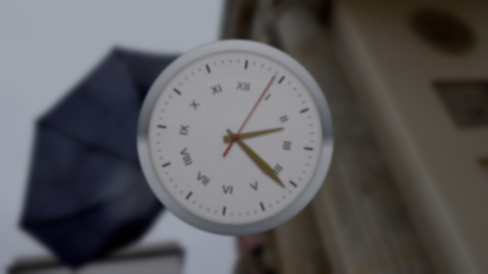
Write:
2,21,04
